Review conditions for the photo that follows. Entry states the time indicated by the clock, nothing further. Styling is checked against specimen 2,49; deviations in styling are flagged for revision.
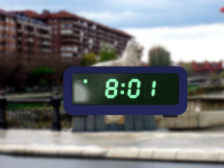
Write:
8,01
